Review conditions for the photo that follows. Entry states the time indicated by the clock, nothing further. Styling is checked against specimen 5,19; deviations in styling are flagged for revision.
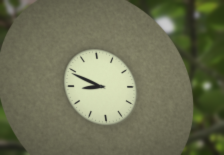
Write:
8,49
